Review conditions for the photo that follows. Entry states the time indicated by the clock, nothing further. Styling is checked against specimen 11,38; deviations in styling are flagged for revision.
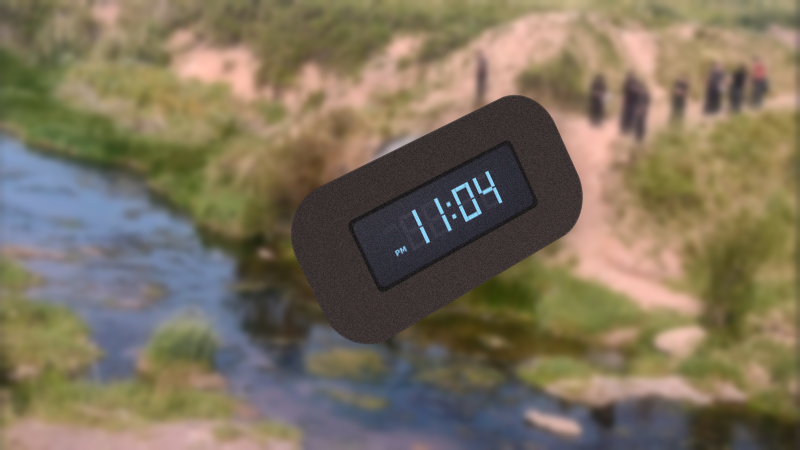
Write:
11,04
